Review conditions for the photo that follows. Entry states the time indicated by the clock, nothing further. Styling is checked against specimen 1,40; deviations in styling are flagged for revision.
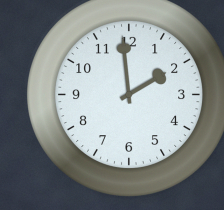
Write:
1,59
